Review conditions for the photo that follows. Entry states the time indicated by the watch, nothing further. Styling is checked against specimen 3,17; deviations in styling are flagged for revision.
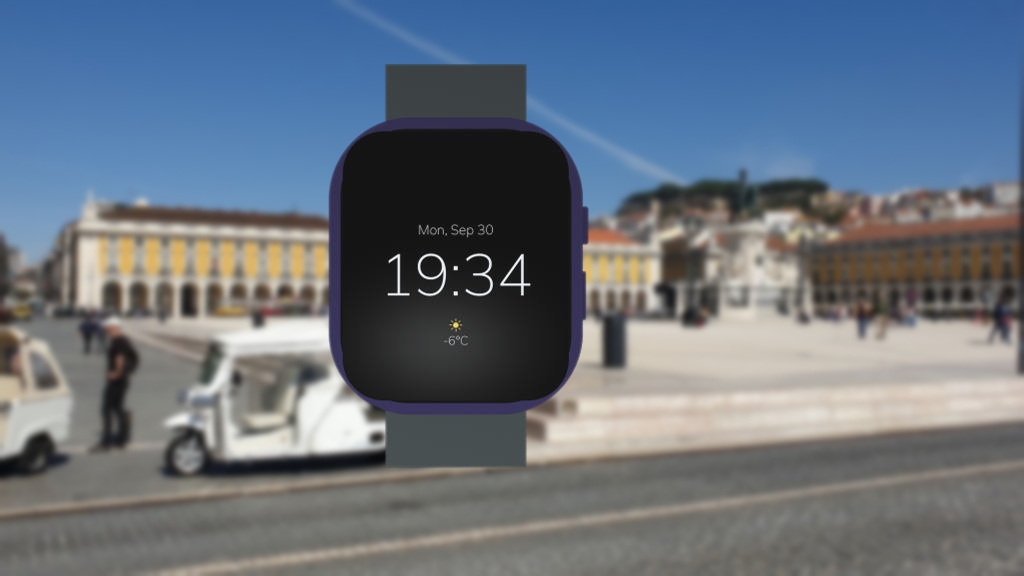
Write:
19,34
